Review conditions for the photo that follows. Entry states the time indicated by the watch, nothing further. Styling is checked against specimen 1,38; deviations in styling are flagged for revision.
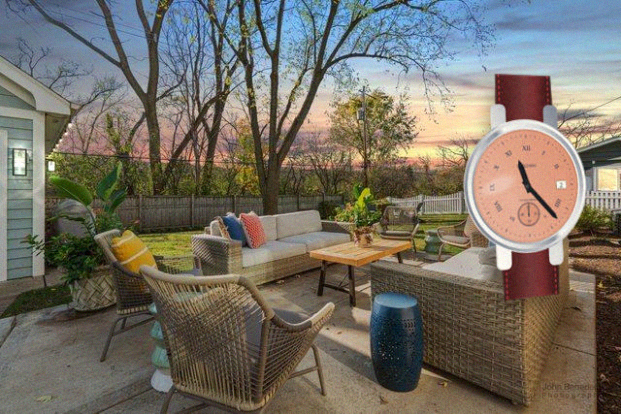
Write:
11,23
